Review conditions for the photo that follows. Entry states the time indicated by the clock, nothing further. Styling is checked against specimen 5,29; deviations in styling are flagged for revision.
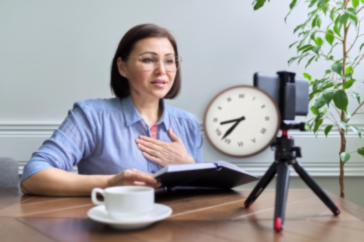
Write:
8,37
